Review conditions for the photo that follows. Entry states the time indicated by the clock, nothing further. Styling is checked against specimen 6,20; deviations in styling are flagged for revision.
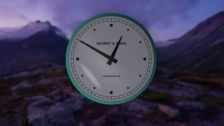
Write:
12,50
